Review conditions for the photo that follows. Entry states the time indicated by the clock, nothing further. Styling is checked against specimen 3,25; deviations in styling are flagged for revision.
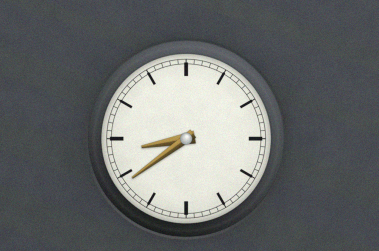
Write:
8,39
